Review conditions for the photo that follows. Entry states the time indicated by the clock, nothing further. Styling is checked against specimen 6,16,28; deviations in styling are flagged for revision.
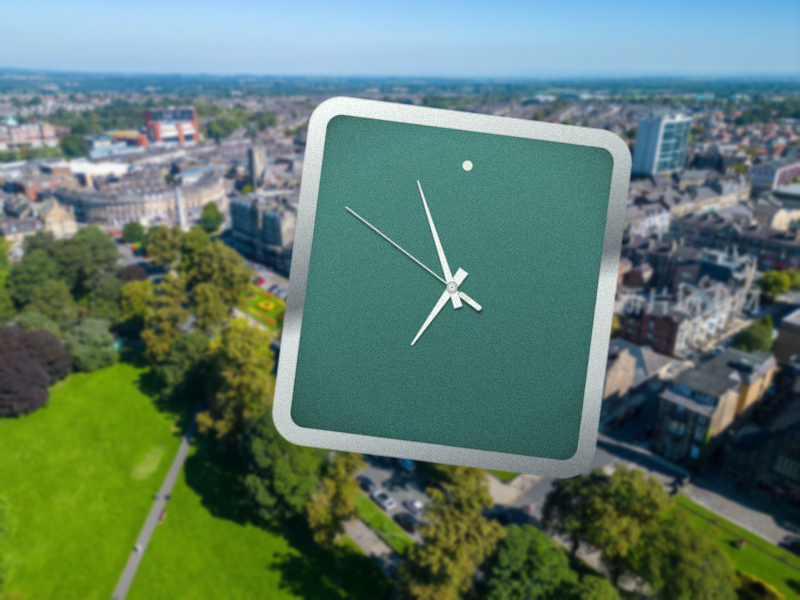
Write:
6,55,50
